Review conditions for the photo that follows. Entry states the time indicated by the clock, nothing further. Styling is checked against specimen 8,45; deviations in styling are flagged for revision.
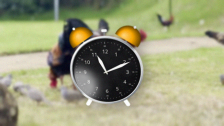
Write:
11,11
